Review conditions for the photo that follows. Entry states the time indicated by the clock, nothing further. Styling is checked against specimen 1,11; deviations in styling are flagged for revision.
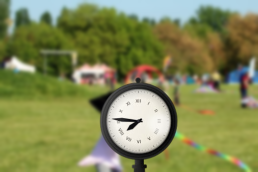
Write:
7,46
